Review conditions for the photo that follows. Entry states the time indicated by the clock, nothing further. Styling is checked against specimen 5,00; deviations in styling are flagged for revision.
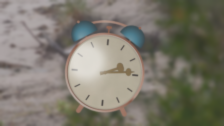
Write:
2,14
